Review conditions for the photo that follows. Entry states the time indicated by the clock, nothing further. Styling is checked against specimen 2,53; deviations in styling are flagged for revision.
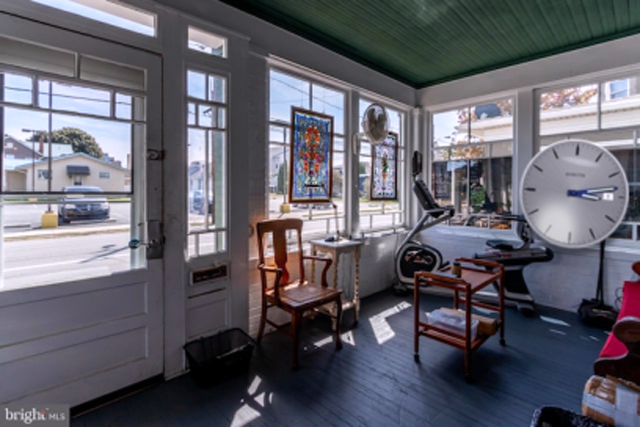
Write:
3,13
